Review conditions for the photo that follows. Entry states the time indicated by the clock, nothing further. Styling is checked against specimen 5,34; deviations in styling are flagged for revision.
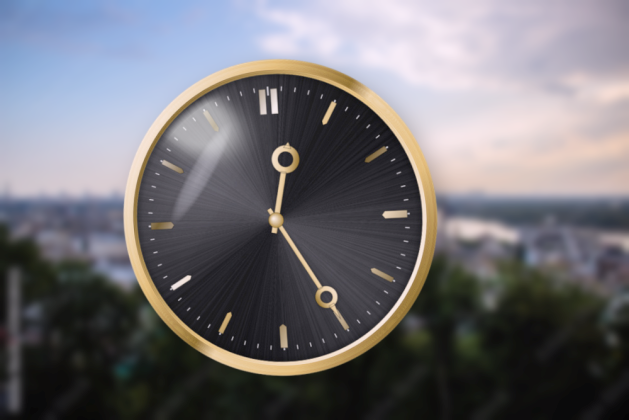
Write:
12,25
